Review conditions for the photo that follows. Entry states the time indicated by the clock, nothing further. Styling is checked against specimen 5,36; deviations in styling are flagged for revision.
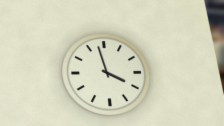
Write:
3,58
